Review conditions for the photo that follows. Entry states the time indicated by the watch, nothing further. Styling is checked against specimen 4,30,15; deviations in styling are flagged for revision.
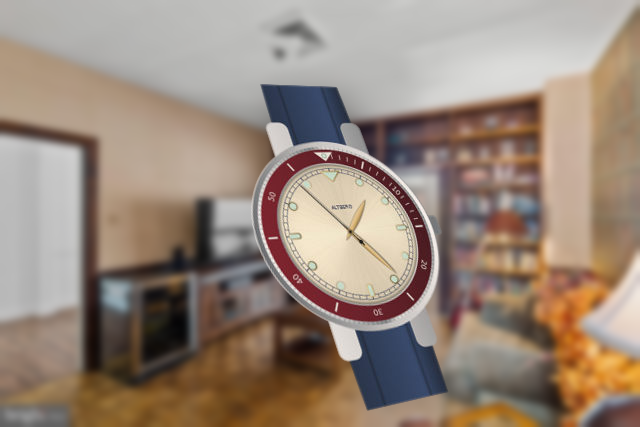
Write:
1,23,54
